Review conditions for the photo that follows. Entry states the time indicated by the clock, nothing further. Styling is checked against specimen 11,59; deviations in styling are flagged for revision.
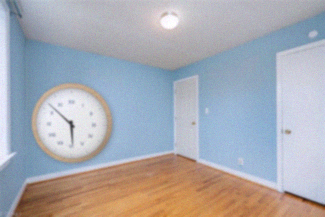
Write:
5,52
